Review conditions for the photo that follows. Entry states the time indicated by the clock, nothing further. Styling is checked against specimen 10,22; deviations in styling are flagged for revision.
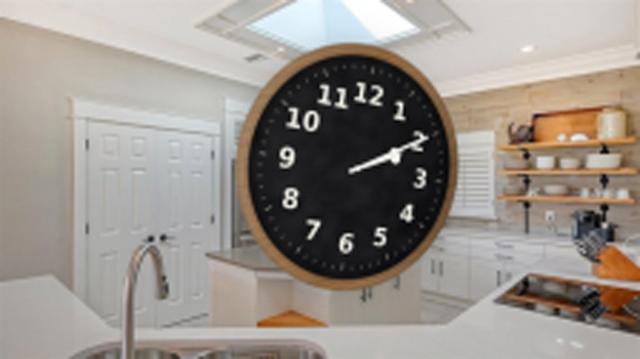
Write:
2,10
